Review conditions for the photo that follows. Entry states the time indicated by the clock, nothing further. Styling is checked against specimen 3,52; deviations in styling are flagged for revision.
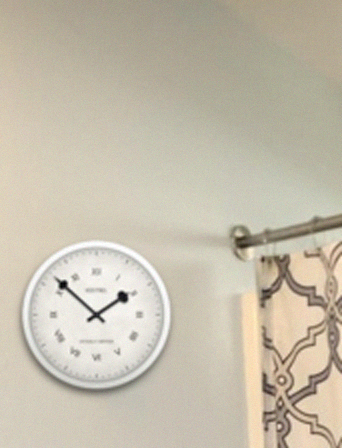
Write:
1,52
